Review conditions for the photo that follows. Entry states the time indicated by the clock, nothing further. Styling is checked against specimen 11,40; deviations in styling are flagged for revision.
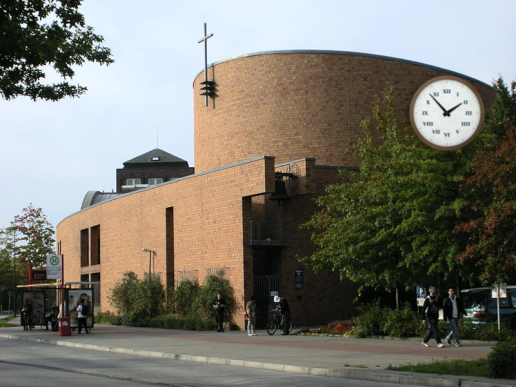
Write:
1,53
